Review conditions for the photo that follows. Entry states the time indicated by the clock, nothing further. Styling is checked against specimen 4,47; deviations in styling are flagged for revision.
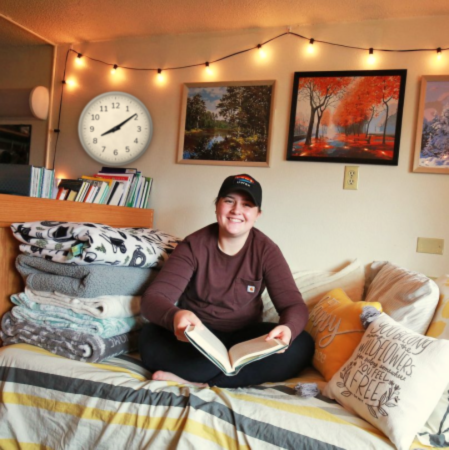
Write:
8,09
